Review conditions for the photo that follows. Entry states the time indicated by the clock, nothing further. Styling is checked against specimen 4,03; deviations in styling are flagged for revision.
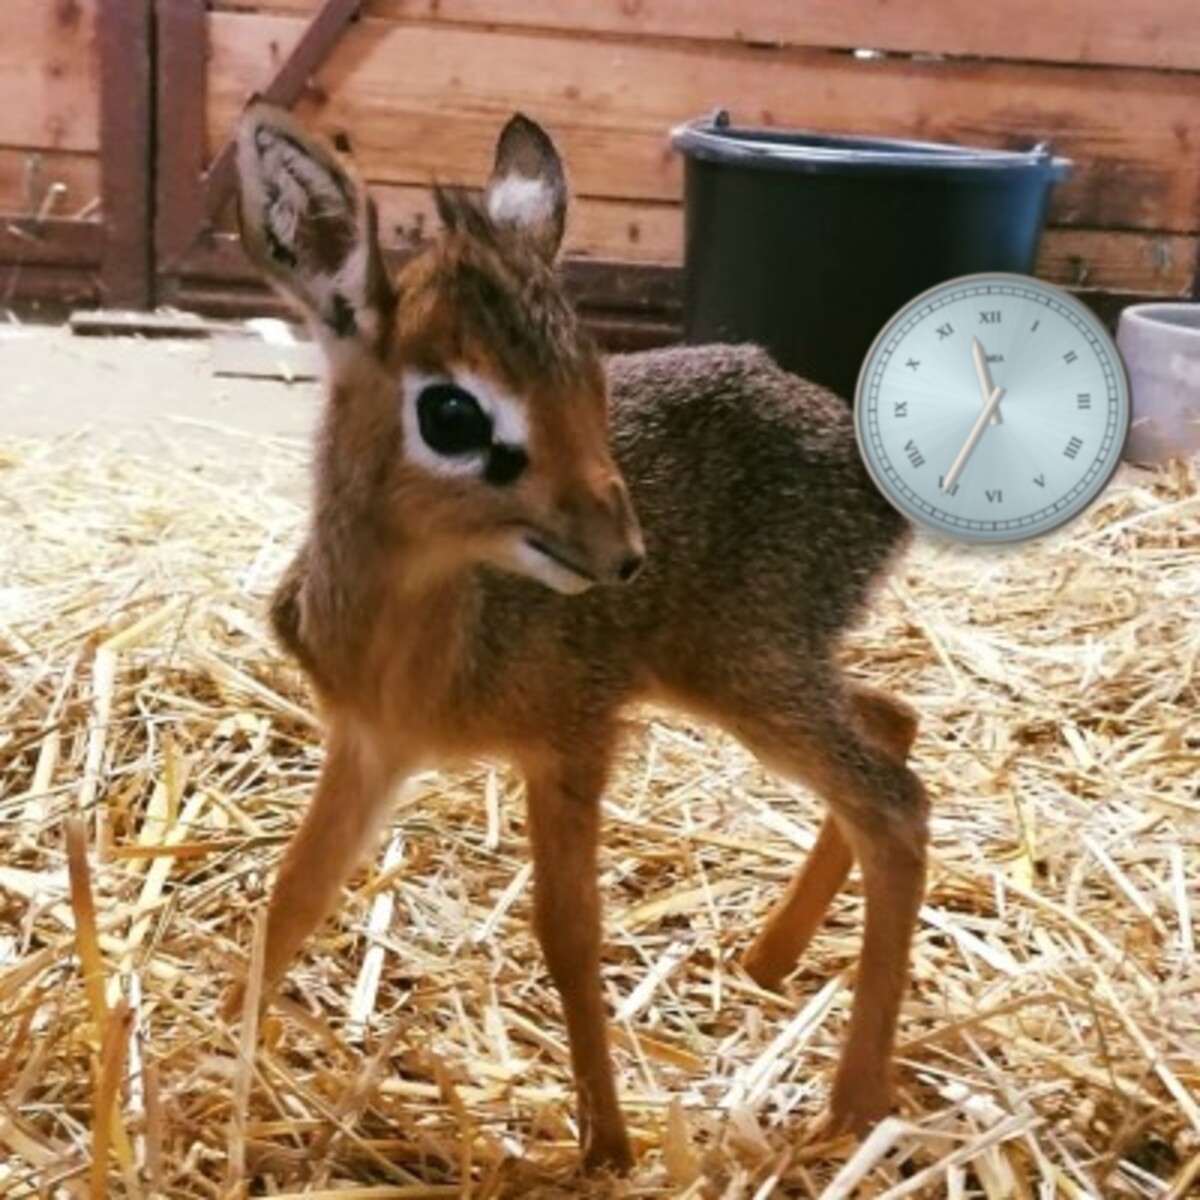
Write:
11,35
